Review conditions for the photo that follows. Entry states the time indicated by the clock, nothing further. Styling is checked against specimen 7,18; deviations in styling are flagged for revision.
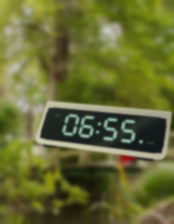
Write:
6,55
